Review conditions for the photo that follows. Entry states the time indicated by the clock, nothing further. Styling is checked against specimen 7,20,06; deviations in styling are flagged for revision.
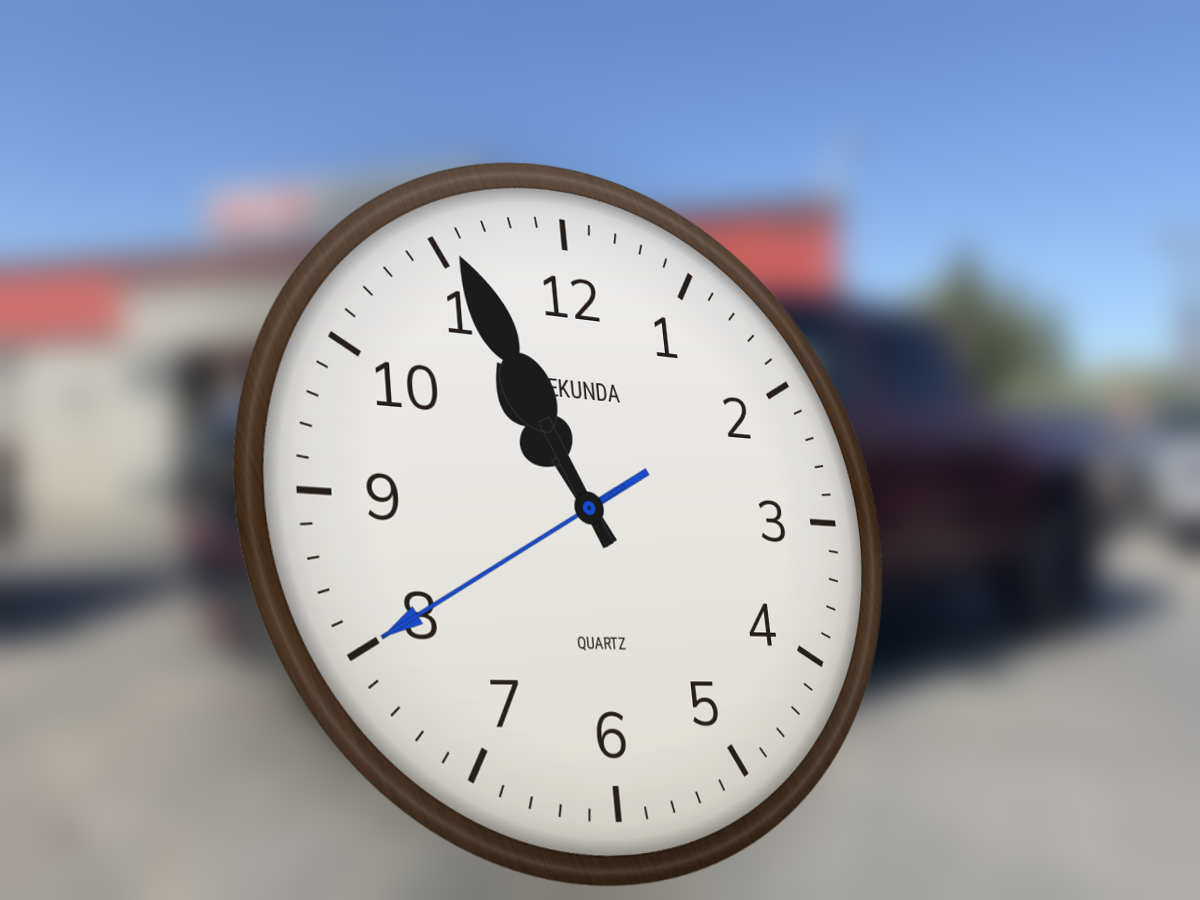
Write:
10,55,40
